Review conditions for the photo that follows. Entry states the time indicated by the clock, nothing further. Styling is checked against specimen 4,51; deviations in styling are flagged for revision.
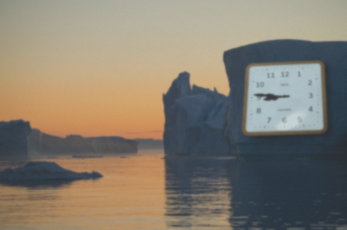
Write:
8,46
